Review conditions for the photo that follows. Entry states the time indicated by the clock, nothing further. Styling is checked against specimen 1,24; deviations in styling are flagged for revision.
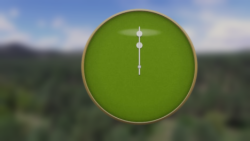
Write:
12,00
